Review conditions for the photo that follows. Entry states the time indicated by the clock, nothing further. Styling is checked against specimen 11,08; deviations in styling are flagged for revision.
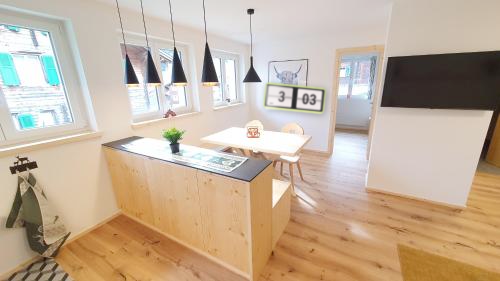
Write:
3,03
